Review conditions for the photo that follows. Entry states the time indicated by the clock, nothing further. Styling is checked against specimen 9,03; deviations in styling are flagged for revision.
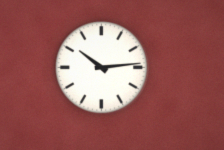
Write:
10,14
